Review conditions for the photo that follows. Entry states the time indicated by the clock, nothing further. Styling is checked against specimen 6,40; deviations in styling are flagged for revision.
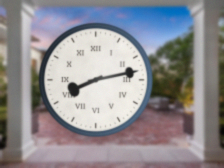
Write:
8,13
